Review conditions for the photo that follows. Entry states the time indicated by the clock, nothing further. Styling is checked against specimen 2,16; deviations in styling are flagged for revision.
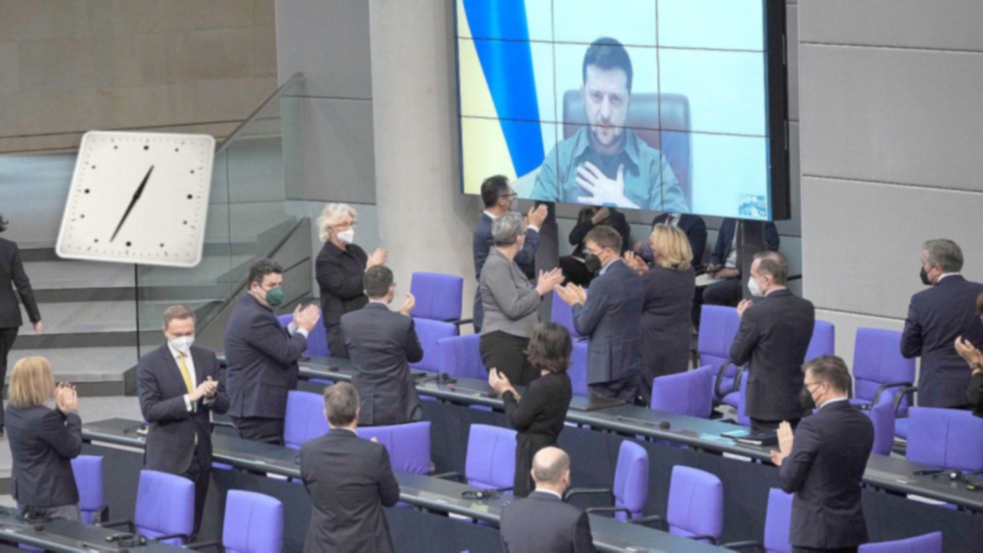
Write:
12,33
